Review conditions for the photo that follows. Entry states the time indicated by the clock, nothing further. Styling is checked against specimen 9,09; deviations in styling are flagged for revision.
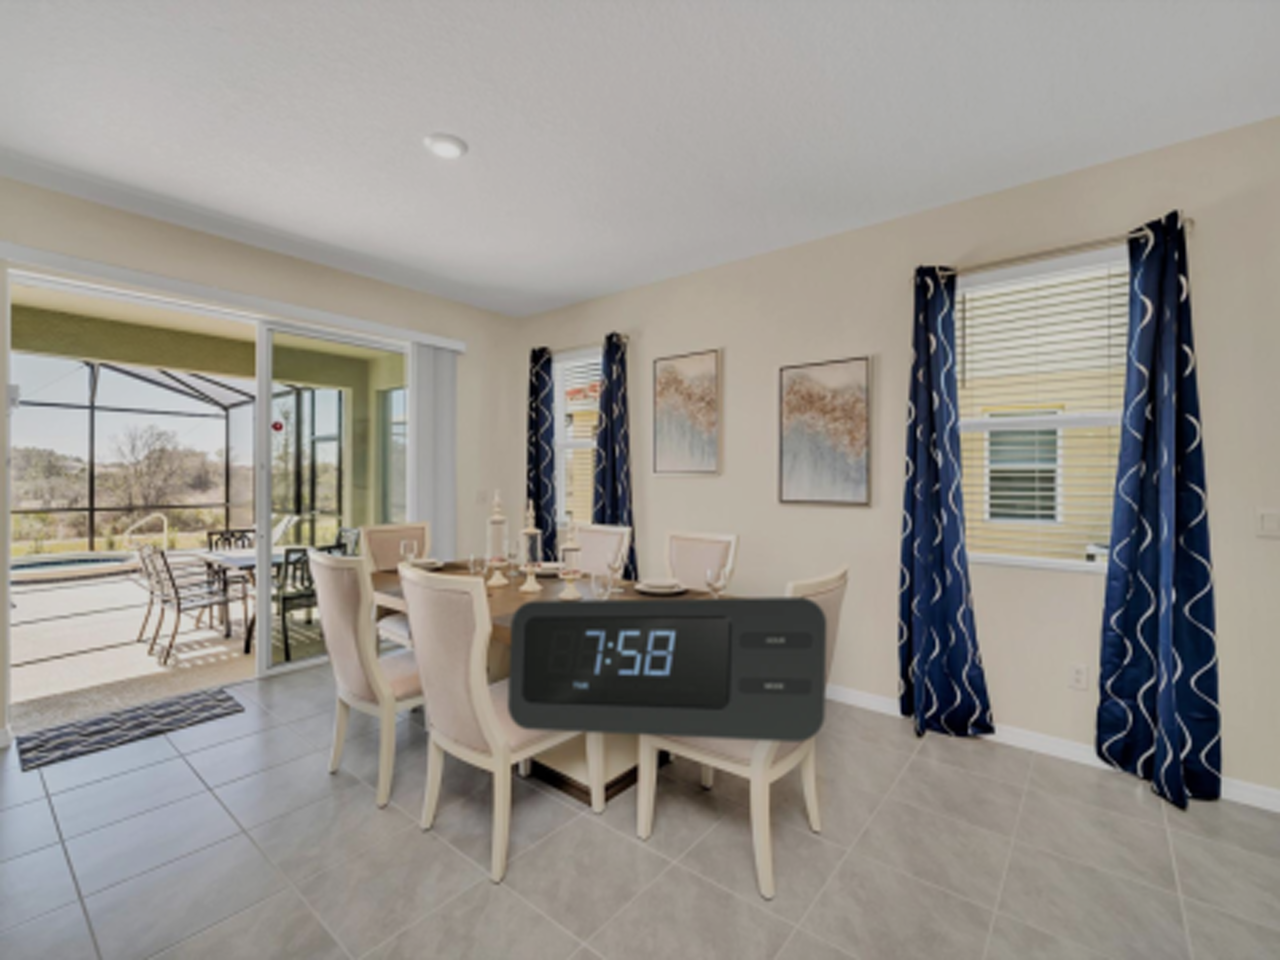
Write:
7,58
